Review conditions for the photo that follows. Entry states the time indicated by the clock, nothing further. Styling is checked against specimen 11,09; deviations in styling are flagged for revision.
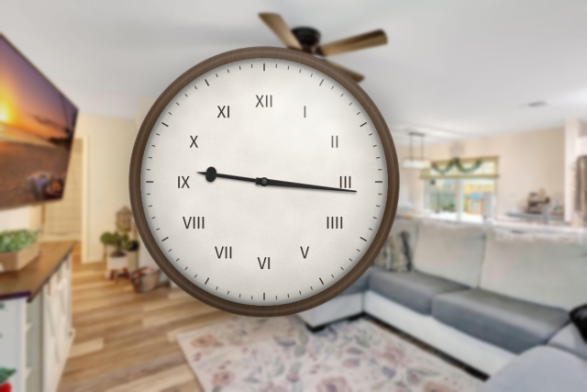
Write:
9,16
